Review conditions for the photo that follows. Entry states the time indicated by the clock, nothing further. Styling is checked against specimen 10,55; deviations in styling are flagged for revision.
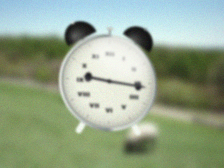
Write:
9,16
